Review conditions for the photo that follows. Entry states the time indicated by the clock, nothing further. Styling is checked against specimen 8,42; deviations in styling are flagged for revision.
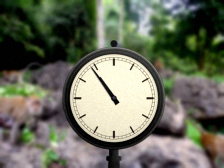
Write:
10,54
